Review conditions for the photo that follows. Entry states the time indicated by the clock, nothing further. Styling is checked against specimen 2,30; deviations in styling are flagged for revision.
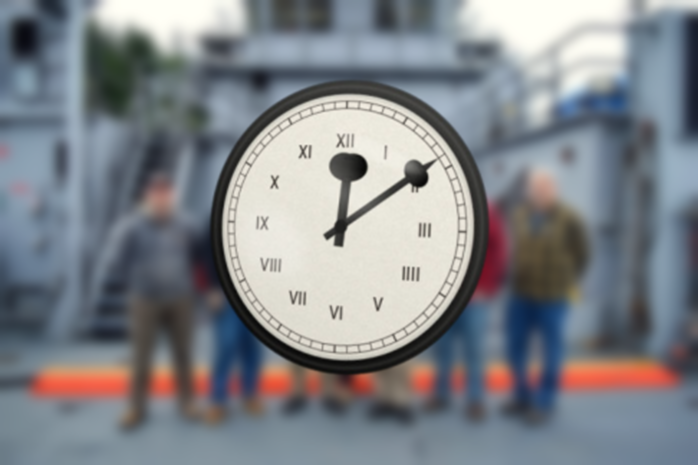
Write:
12,09
